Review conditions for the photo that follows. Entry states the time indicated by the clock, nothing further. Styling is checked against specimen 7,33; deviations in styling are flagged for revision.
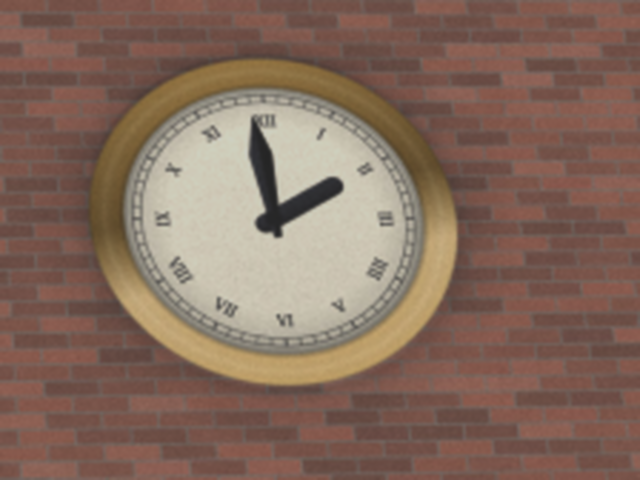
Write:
1,59
